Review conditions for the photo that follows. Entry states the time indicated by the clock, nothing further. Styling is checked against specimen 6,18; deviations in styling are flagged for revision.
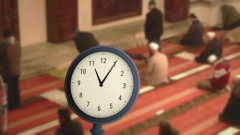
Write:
11,05
